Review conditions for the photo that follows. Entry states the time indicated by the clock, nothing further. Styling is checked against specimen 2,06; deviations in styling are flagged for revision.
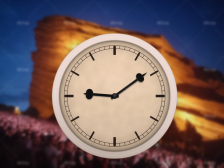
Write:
9,09
